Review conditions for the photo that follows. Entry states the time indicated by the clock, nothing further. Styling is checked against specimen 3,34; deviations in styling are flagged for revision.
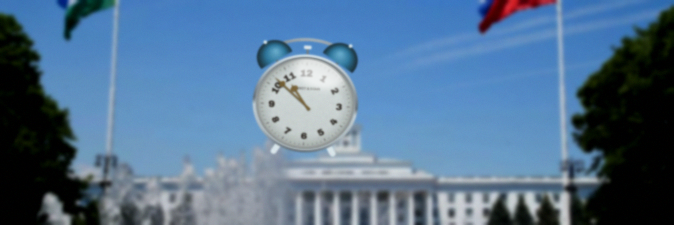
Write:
10,52
